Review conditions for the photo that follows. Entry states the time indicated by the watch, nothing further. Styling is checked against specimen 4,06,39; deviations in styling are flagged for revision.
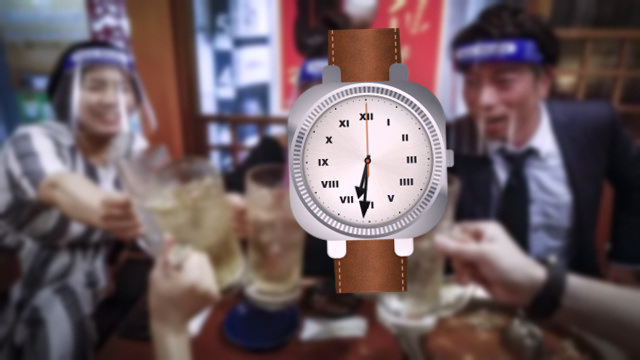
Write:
6,31,00
